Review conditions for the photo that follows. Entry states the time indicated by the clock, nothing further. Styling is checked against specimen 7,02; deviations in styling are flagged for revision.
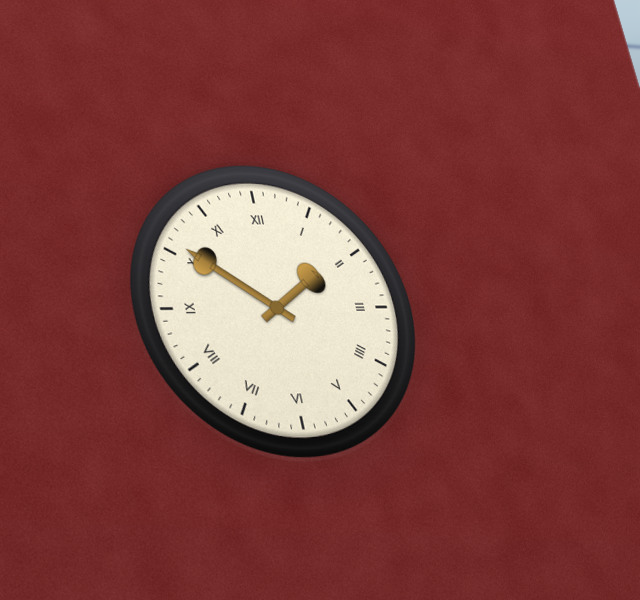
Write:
1,51
